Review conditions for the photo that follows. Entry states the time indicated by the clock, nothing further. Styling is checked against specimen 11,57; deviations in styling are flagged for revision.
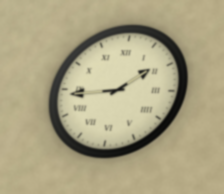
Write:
1,44
